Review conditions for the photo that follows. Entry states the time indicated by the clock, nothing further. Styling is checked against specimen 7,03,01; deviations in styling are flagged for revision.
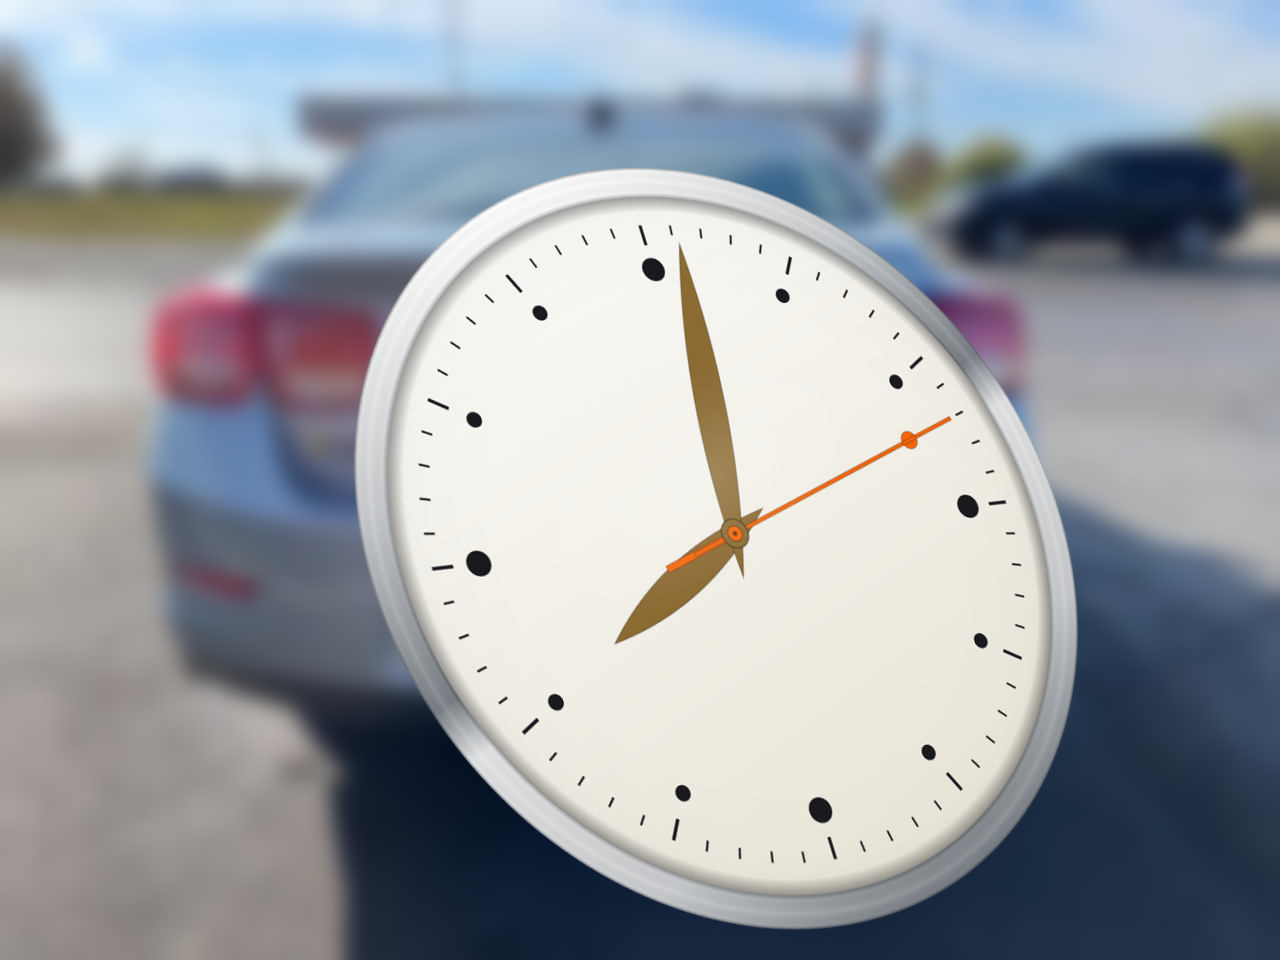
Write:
8,01,12
